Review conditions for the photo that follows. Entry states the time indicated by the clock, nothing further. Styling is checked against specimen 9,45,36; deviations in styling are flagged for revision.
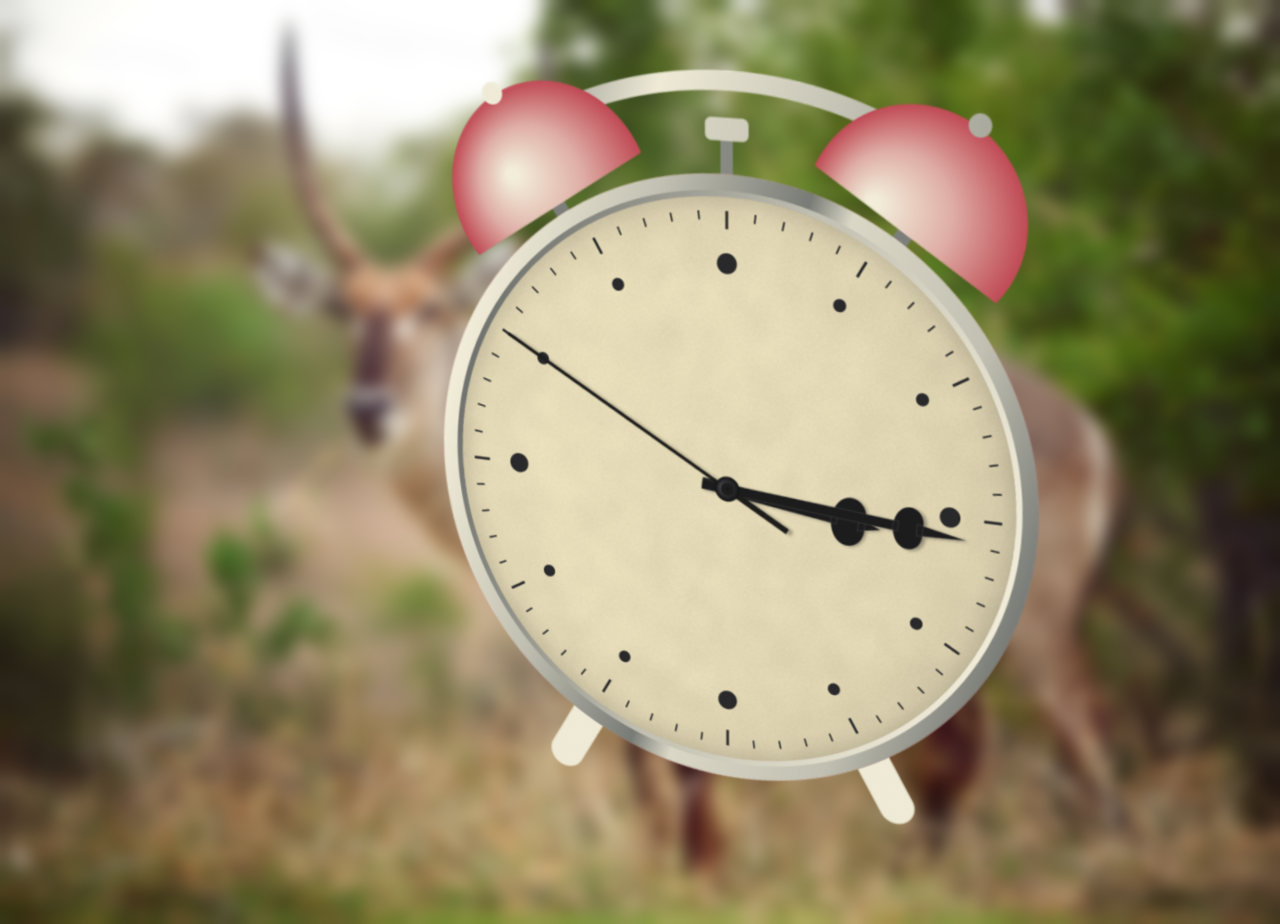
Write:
3,15,50
